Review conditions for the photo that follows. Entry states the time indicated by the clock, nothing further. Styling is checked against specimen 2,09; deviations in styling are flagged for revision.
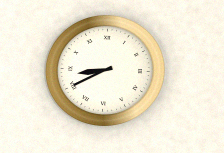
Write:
8,40
